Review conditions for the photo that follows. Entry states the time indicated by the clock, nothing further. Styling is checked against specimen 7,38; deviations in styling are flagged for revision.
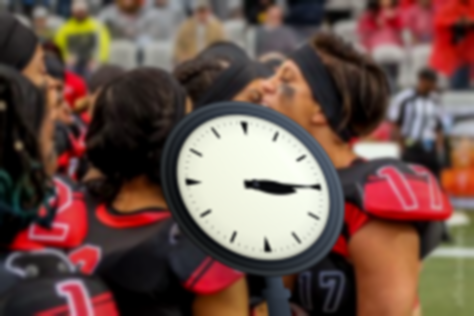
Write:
3,15
